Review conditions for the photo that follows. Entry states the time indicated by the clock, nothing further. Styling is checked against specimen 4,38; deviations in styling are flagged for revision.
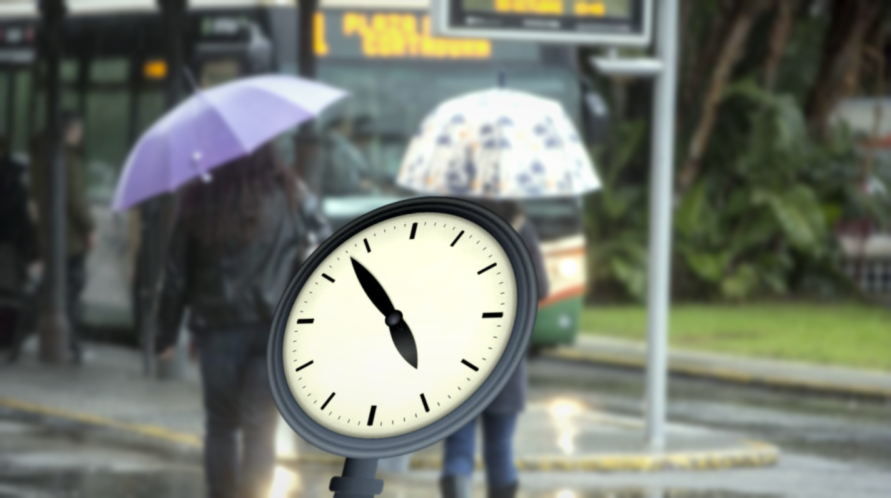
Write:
4,53
